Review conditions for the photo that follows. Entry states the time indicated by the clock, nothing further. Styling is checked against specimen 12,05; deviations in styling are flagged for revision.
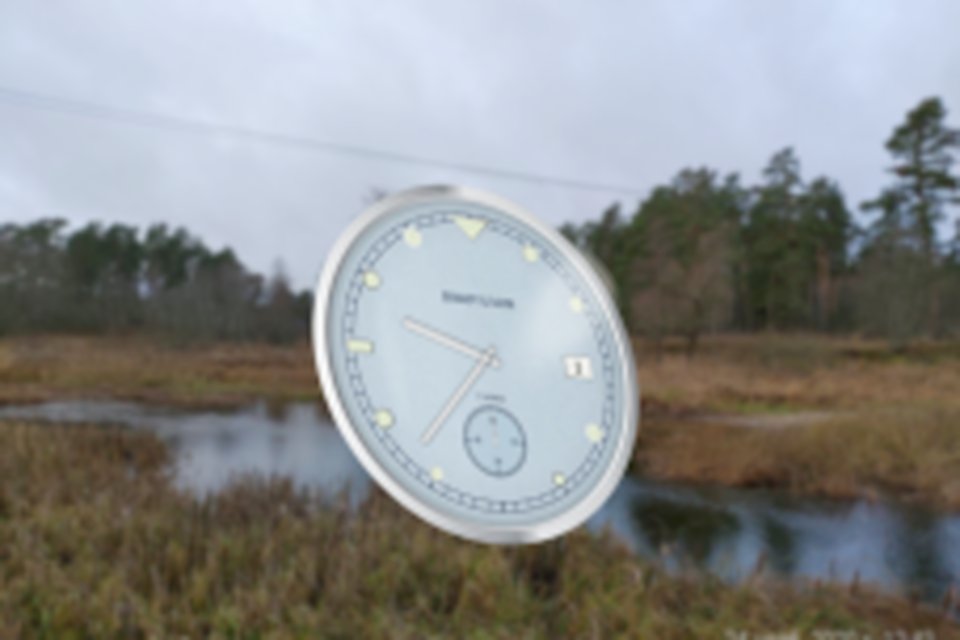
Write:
9,37
